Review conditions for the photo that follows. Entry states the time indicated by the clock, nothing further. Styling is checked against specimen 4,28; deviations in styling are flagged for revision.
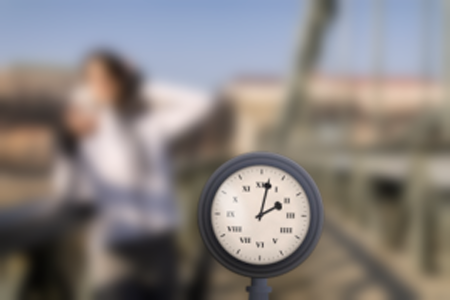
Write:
2,02
